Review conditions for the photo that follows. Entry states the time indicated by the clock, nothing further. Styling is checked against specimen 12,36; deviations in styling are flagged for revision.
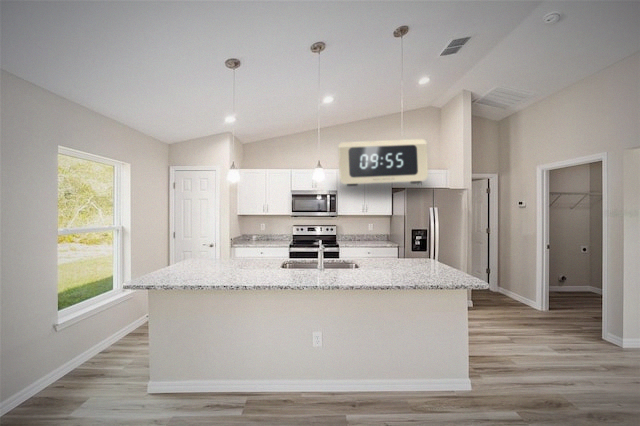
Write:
9,55
